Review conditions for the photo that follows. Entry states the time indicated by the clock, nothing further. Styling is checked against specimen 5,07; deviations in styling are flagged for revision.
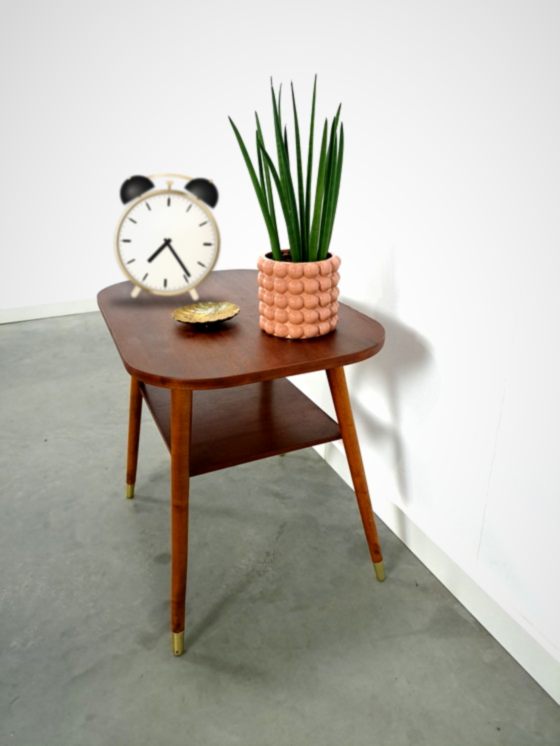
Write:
7,24
